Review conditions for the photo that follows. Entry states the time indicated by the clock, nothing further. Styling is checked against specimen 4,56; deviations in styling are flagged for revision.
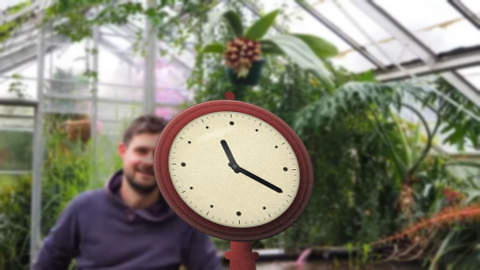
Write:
11,20
